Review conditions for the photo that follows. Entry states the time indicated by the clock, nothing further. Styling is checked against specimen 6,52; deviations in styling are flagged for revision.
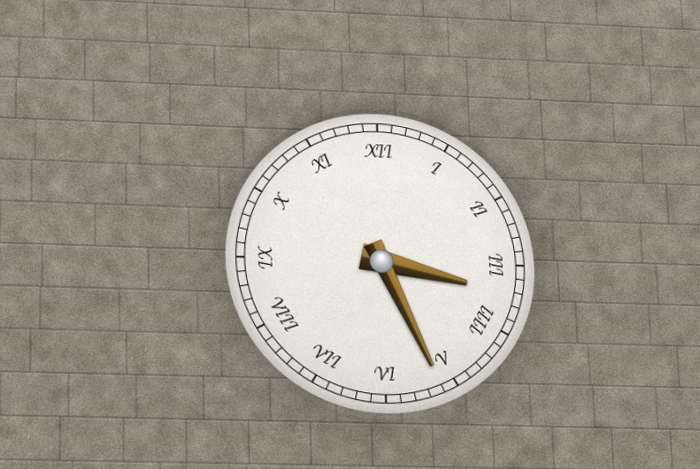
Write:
3,26
